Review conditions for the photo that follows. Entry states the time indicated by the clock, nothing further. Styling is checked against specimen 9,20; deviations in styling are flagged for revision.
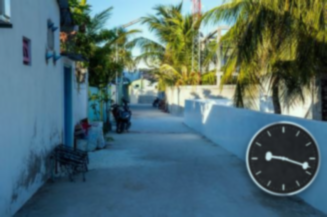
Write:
9,18
